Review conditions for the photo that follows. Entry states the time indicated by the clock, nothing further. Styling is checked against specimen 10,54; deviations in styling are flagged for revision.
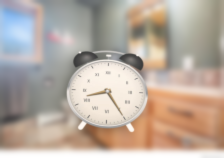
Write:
8,25
